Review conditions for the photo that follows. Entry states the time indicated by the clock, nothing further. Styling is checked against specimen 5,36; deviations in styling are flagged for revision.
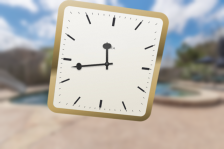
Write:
11,43
